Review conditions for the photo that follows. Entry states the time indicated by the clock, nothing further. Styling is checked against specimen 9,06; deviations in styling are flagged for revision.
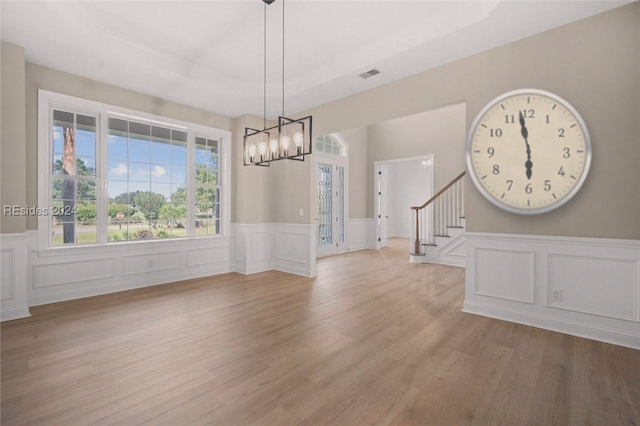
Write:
5,58
